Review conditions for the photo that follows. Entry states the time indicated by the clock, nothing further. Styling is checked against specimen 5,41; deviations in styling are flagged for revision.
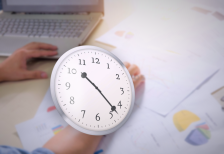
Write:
10,23
